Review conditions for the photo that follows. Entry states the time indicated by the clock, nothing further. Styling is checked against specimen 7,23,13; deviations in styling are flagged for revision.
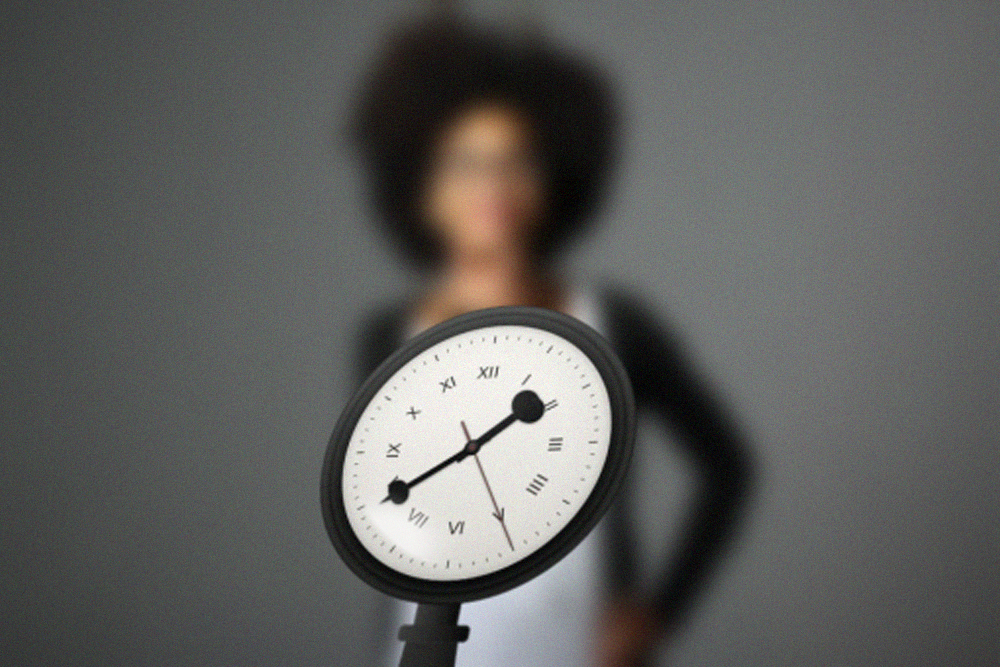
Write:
1,39,25
